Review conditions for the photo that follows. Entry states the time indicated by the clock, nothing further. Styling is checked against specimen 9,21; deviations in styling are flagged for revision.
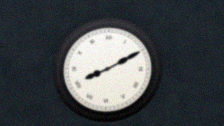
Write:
8,10
